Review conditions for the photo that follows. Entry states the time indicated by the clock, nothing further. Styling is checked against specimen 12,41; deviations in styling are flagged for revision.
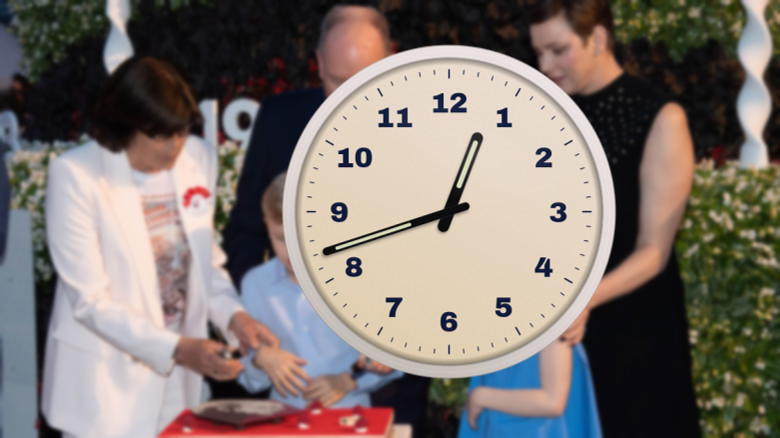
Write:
12,42
